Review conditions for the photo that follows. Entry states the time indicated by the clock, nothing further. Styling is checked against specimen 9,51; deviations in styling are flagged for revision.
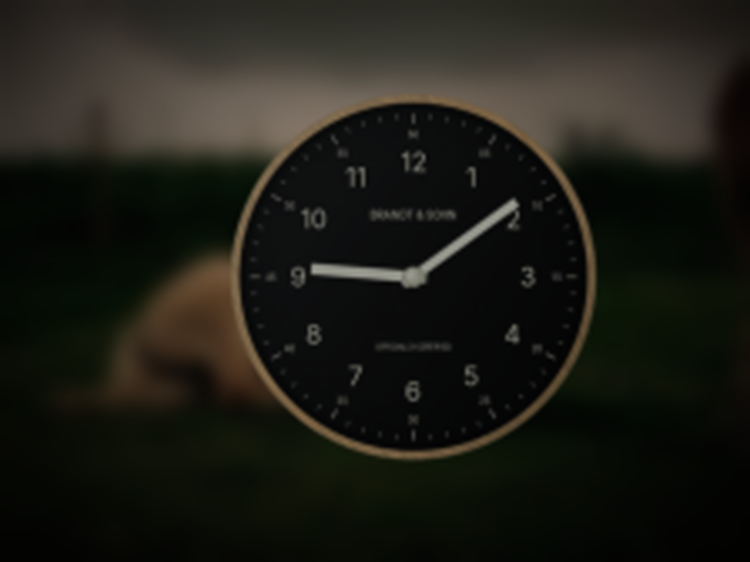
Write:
9,09
